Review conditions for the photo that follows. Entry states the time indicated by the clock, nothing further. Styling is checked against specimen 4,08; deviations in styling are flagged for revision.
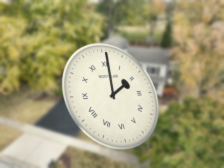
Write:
2,01
